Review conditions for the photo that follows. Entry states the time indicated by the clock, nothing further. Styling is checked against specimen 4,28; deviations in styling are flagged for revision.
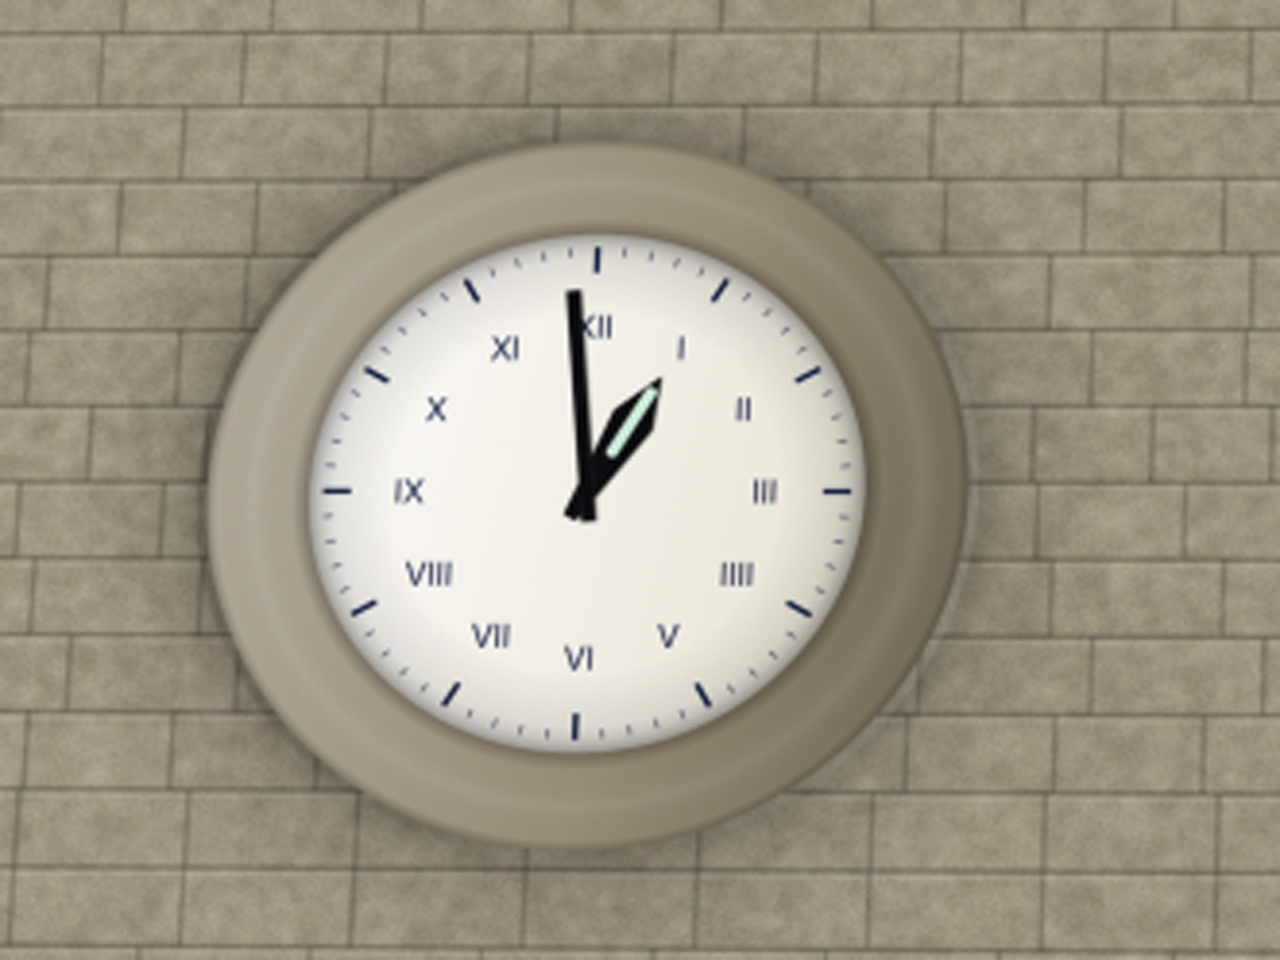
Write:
12,59
